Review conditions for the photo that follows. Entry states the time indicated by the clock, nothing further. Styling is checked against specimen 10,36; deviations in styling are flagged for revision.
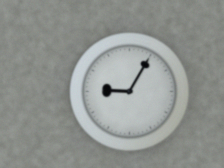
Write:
9,05
